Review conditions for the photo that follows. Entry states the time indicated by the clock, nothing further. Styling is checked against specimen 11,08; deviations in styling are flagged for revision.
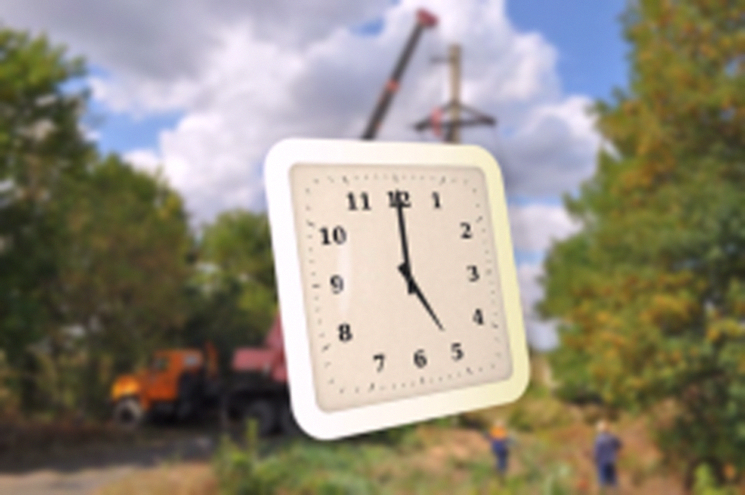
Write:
5,00
